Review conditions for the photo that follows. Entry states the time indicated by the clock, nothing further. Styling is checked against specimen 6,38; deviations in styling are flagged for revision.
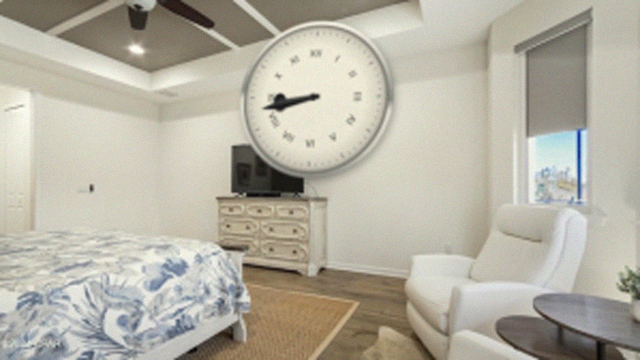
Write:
8,43
